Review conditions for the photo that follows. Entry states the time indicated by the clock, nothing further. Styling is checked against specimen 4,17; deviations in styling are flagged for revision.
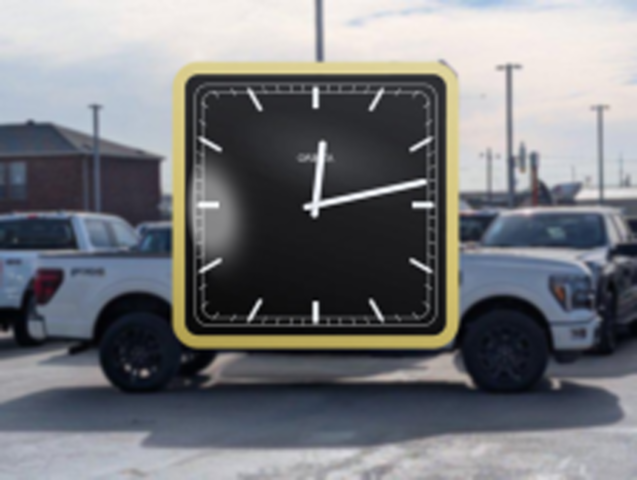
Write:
12,13
